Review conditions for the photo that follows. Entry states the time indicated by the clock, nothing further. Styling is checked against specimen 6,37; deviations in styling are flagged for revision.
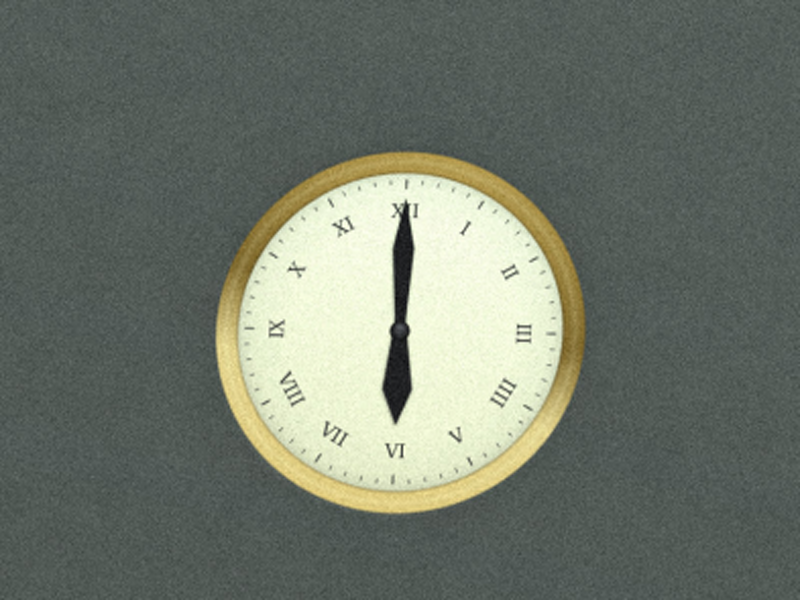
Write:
6,00
